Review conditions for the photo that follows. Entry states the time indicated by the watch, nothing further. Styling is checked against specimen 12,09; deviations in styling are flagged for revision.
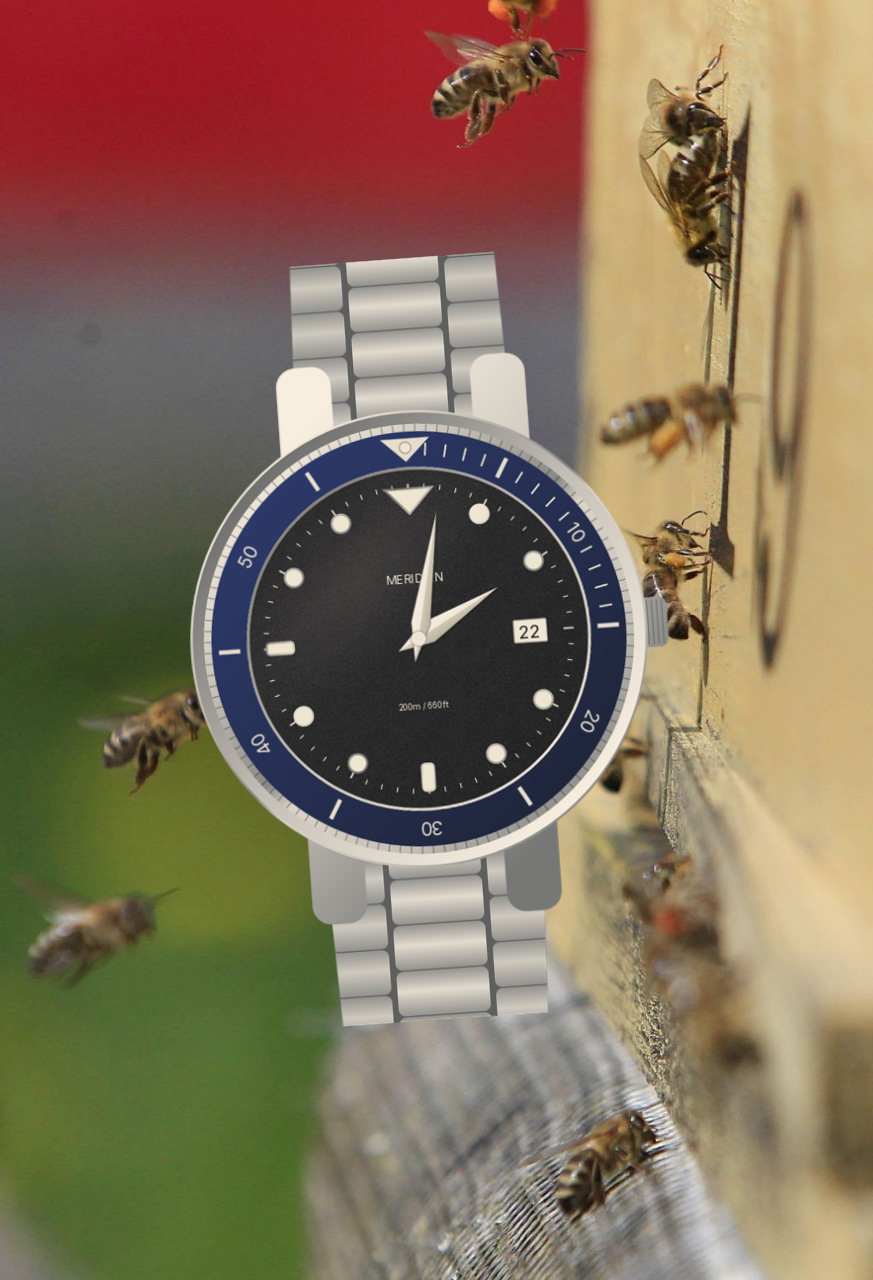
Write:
2,02
